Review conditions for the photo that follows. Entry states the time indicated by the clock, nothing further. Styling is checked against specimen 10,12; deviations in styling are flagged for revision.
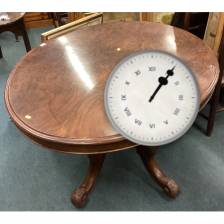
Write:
1,06
